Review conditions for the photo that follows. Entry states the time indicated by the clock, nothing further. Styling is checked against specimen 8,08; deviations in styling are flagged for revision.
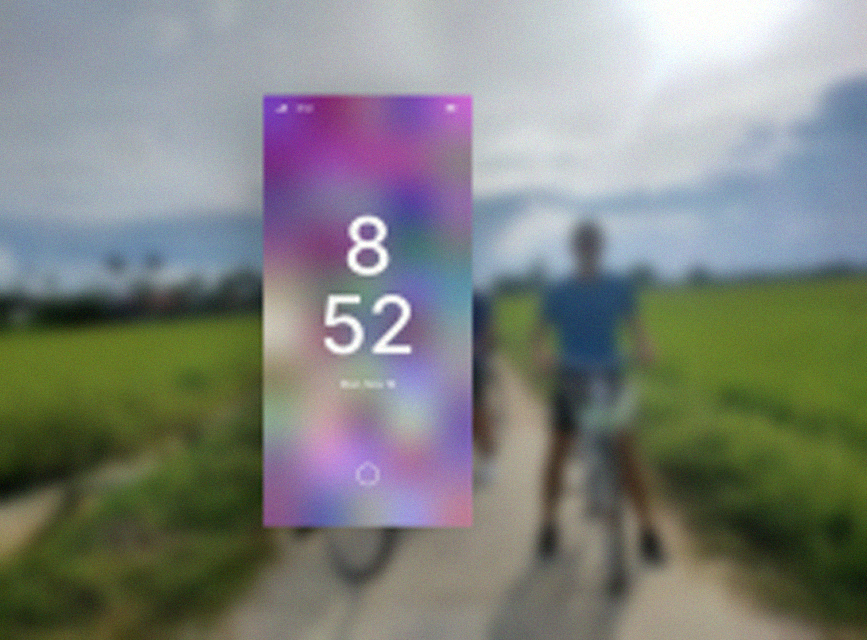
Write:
8,52
